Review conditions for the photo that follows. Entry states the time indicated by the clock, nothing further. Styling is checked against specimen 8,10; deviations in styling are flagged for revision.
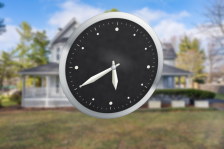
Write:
5,40
